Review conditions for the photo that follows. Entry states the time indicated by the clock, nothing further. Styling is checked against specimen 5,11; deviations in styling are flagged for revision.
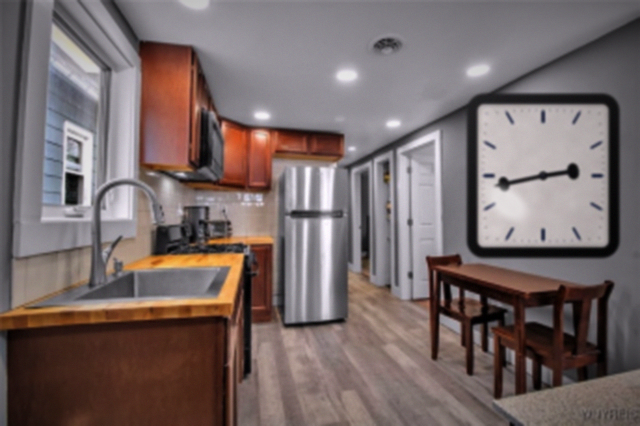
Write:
2,43
